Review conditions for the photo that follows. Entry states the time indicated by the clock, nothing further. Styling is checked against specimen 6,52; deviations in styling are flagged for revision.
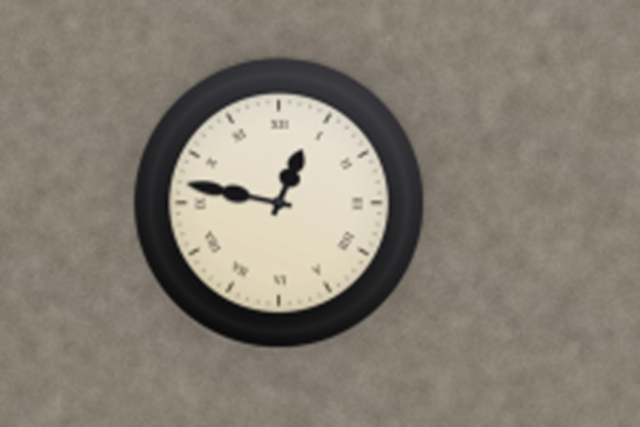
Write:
12,47
